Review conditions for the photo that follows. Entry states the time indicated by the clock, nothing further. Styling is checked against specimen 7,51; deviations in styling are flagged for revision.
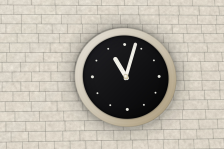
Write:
11,03
